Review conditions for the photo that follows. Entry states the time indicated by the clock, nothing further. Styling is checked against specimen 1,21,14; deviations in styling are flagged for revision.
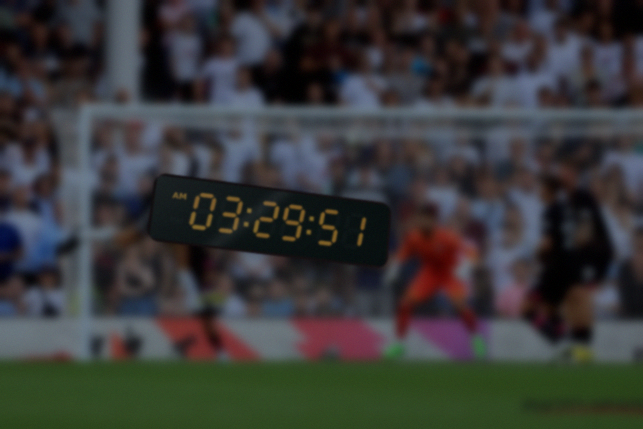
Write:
3,29,51
